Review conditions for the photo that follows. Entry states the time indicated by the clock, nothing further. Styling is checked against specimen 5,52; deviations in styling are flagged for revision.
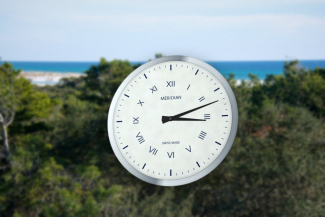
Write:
3,12
